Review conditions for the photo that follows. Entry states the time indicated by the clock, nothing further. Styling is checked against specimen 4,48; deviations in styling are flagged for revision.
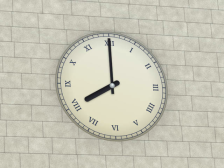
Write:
8,00
